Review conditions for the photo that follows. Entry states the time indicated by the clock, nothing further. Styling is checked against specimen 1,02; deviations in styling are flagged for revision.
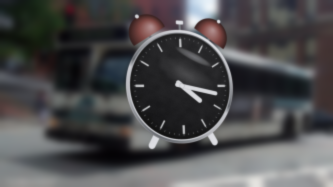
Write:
4,17
